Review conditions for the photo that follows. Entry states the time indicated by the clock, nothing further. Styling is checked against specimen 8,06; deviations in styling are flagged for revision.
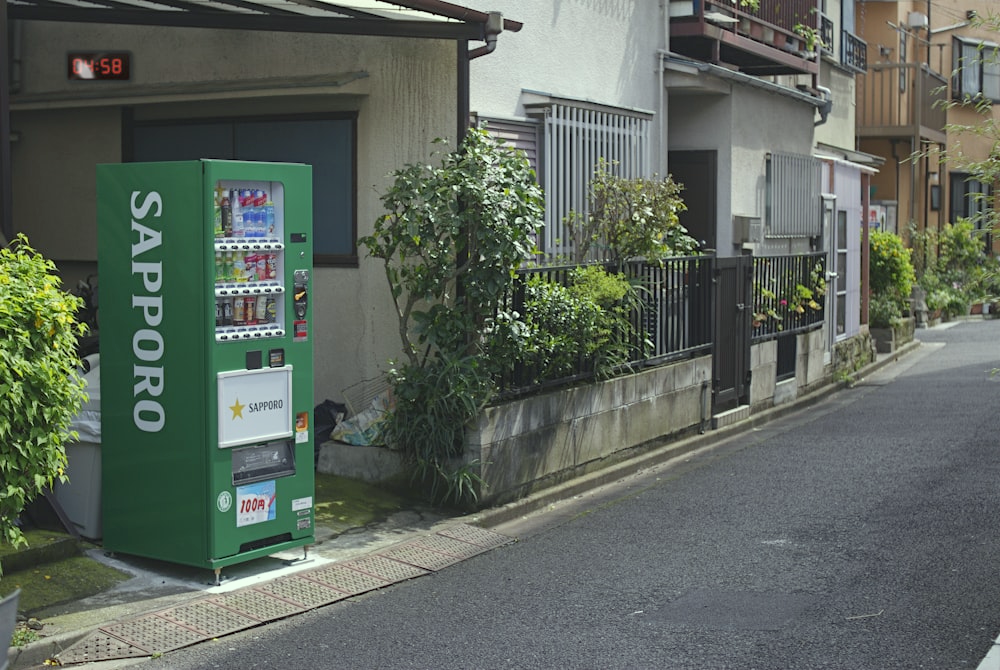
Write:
4,58
